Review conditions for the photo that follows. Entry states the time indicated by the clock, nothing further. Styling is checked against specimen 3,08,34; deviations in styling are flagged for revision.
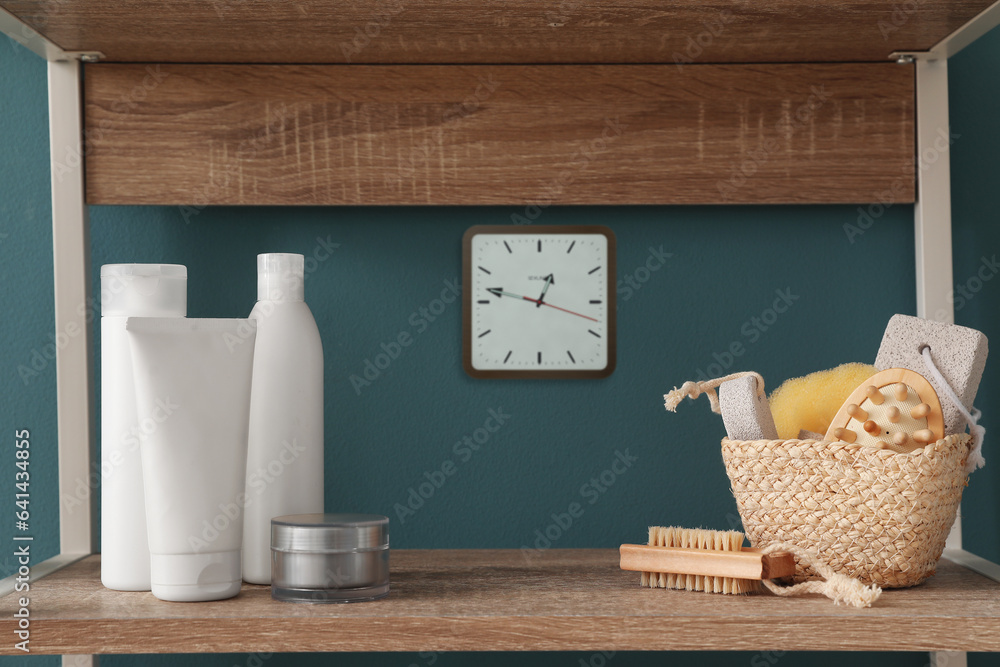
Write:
12,47,18
